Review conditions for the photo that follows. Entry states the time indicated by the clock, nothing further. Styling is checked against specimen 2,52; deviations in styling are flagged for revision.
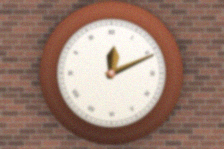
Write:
12,11
